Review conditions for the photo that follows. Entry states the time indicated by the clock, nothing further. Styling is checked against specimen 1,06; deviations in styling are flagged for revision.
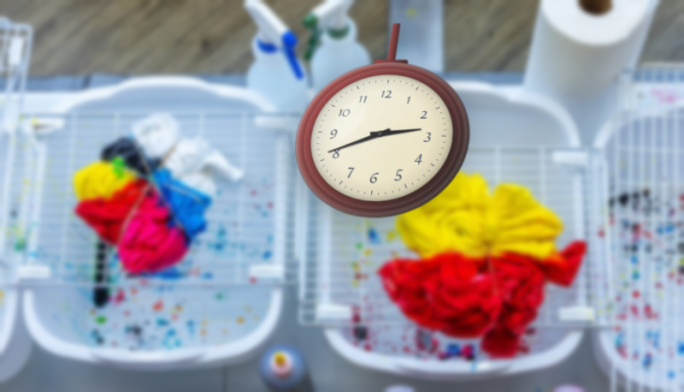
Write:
2,41
